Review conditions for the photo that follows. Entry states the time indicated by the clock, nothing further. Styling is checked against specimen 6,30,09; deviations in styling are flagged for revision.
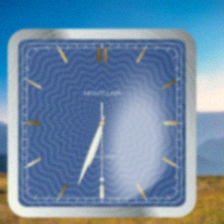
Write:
6,33,30
